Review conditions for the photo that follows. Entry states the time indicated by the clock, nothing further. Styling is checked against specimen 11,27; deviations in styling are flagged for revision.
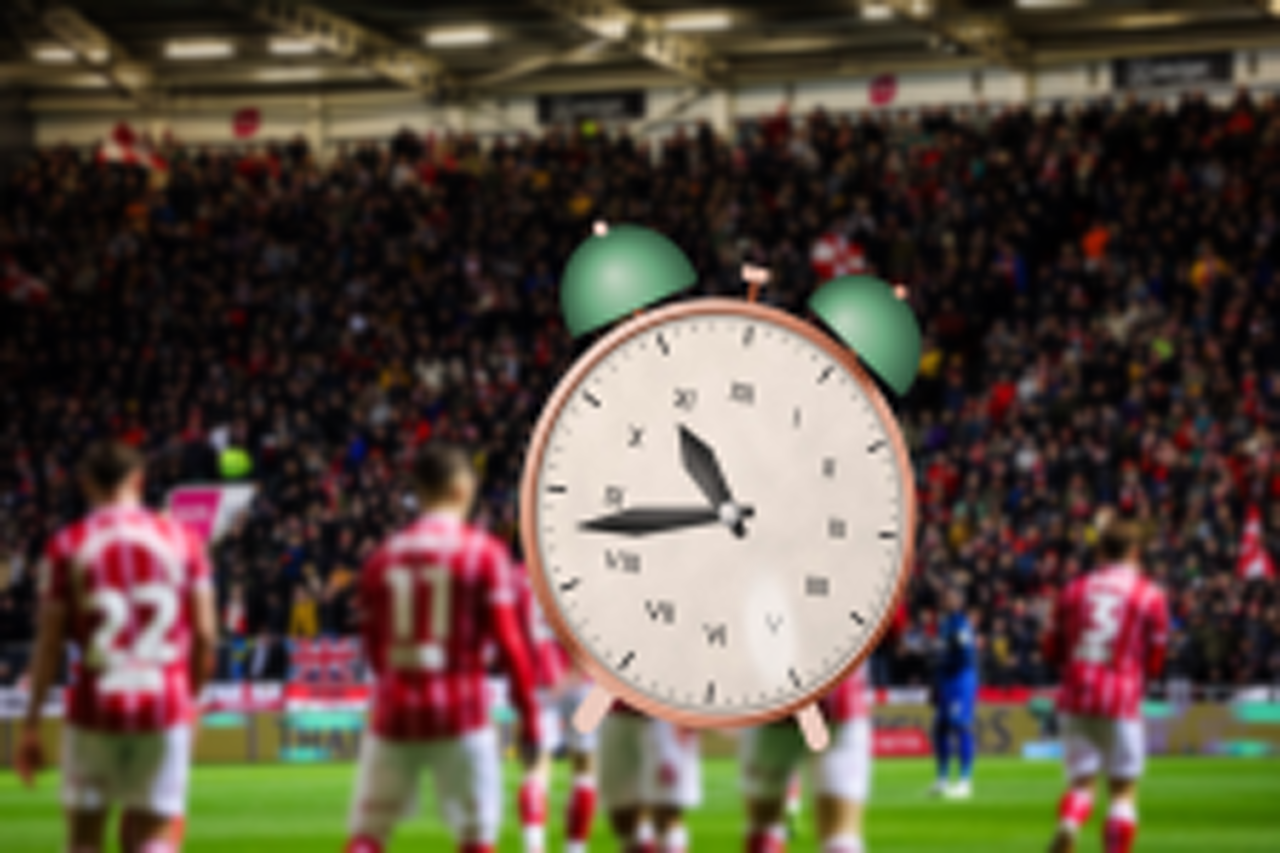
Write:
10,43
